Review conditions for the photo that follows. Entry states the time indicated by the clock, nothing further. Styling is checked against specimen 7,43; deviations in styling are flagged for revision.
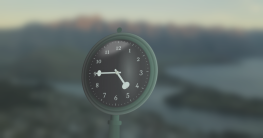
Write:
4,45
